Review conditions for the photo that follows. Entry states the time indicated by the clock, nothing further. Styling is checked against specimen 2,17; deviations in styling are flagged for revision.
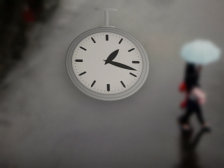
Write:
1,18
